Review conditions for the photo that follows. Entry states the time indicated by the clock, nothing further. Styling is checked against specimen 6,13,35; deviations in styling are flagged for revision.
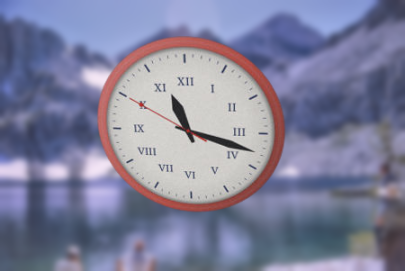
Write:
11,17,50
